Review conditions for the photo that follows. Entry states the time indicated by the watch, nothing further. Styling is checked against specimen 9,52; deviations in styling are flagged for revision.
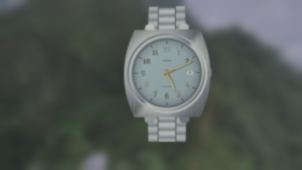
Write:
5,11
